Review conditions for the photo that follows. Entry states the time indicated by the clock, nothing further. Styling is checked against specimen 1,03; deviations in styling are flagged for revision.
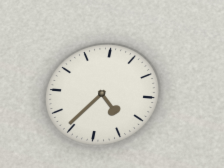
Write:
4,36
